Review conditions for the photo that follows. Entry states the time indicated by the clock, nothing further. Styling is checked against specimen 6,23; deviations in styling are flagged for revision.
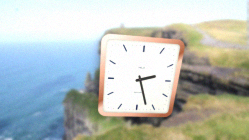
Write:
2,27
